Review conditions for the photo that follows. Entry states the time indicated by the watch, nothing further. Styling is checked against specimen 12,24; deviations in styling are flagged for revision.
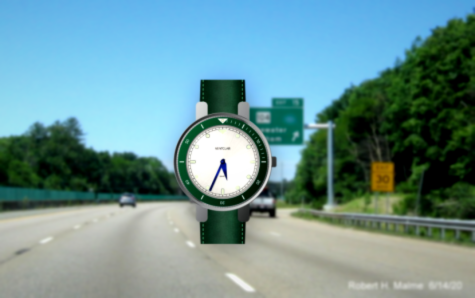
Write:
5,34
